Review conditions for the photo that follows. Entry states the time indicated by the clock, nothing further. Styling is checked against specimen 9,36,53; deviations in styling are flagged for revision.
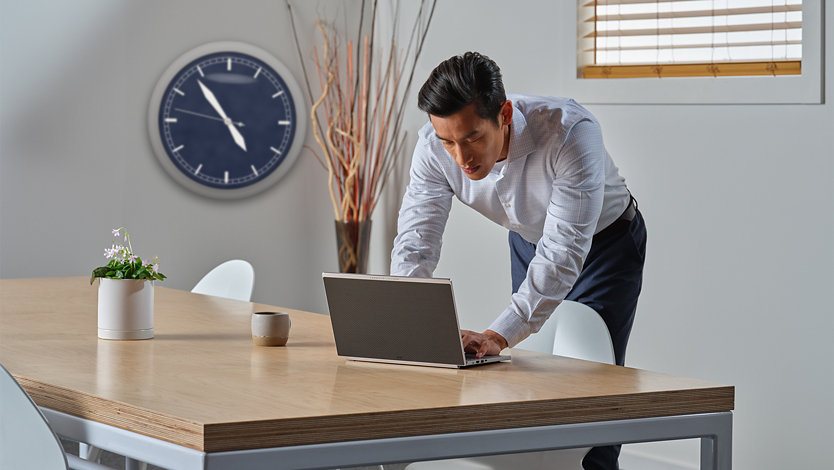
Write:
4,53,47
